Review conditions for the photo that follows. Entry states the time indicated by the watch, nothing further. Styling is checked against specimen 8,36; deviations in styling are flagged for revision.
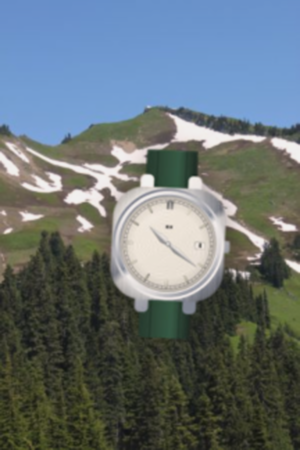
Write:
10,21
